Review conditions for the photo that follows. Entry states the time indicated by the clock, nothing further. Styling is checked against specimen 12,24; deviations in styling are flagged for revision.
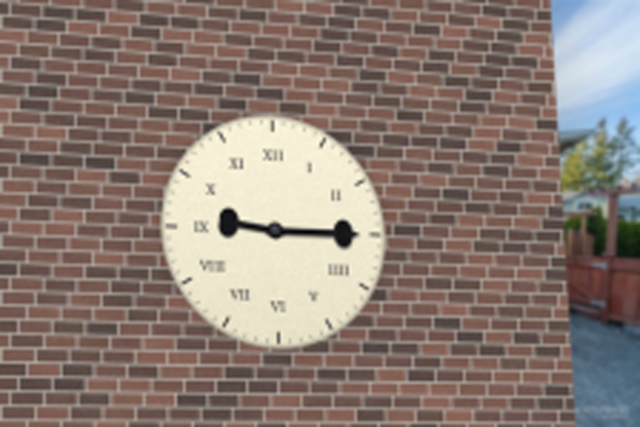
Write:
9,15
